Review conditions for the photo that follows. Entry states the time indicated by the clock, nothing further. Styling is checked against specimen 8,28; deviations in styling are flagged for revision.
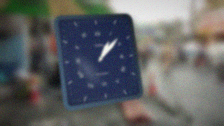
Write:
1,08
